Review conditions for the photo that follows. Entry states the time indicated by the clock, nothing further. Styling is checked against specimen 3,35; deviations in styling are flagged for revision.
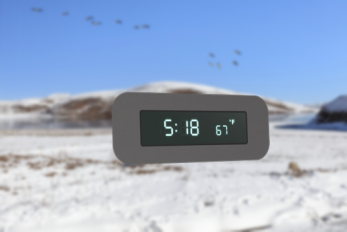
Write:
5,18
